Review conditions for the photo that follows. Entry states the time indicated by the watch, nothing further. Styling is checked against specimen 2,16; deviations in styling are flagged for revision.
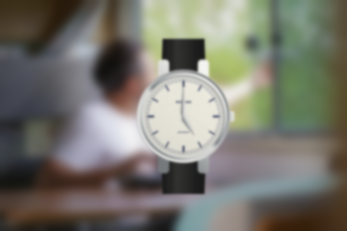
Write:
5,00
